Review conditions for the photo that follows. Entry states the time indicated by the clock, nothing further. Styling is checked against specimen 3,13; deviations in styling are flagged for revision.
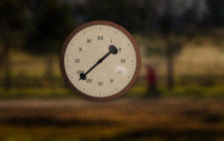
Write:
1,38
